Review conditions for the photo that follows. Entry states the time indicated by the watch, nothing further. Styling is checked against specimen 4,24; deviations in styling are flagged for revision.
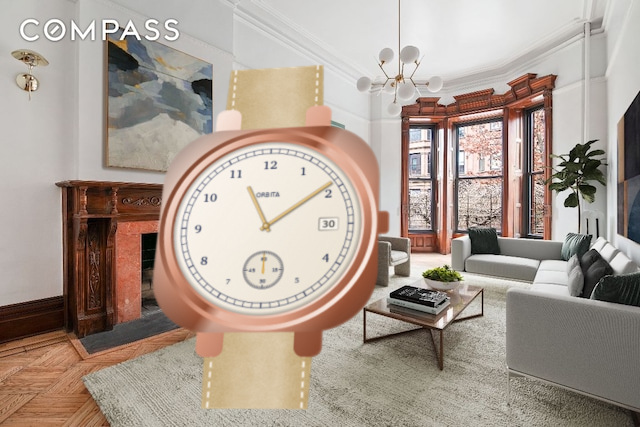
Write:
11,09
